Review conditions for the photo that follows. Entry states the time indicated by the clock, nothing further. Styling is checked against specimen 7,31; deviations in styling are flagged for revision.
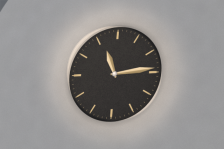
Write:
11,14
